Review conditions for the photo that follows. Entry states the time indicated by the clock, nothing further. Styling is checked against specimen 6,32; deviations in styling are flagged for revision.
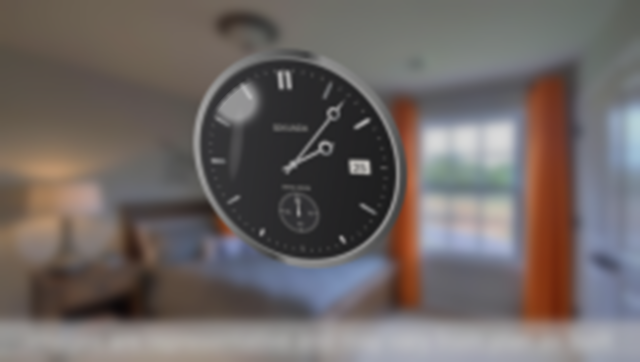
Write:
2,07
